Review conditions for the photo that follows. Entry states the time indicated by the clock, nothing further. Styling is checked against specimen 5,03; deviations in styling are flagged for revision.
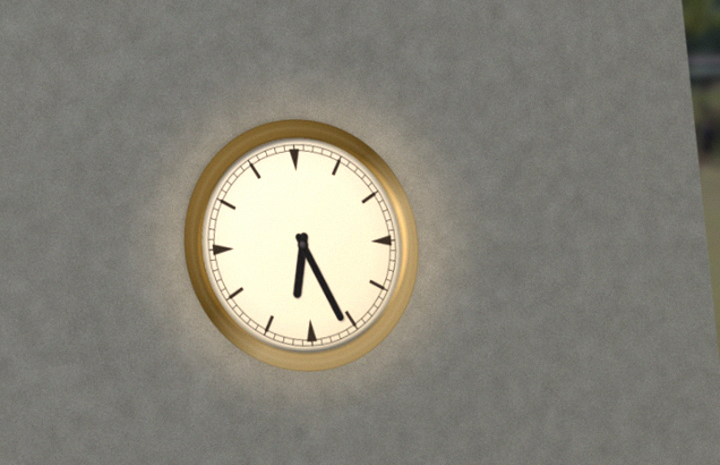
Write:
6,26
